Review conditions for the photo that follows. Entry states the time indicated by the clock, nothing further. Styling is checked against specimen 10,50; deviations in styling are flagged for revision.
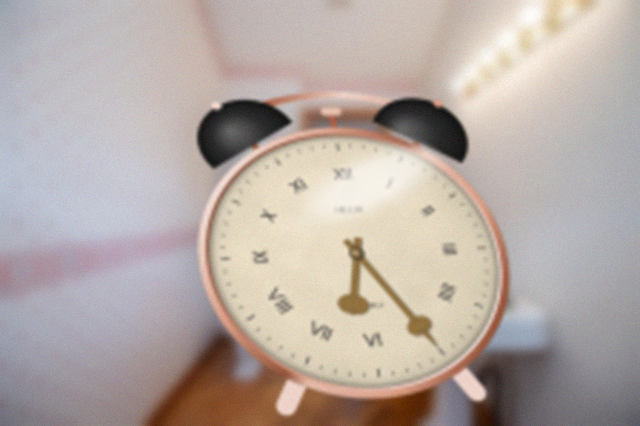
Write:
6,25
